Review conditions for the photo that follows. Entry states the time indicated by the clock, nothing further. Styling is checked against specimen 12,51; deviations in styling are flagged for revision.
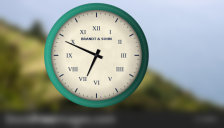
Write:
6,49
